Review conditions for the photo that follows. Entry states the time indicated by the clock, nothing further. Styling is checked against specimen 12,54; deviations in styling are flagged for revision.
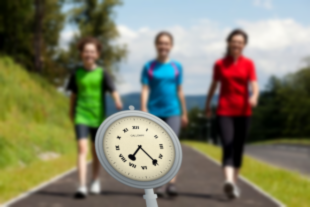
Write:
7,24
